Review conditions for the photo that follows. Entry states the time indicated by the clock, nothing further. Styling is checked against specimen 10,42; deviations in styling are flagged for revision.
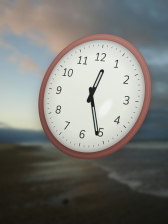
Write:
12,26
